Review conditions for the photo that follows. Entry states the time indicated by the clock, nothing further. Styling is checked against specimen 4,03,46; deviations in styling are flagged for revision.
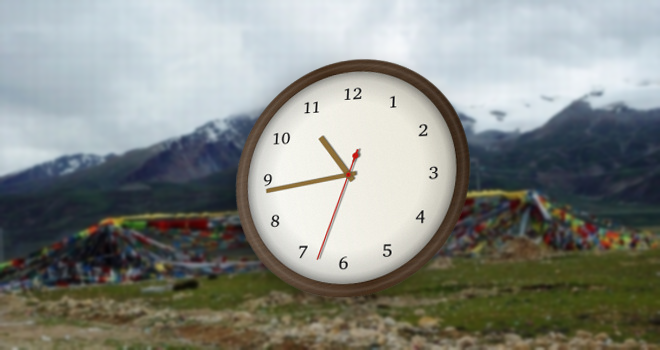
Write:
10,43,33
